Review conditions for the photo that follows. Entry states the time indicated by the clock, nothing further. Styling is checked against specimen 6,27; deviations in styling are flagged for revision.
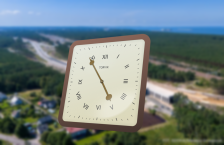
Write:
4,54
